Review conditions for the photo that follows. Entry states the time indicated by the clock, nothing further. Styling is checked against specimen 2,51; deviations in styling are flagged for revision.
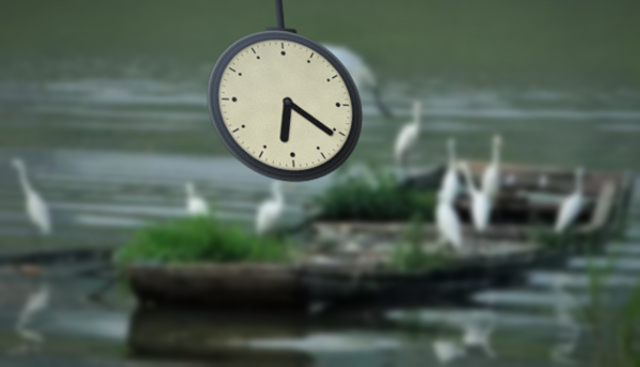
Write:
6,21
